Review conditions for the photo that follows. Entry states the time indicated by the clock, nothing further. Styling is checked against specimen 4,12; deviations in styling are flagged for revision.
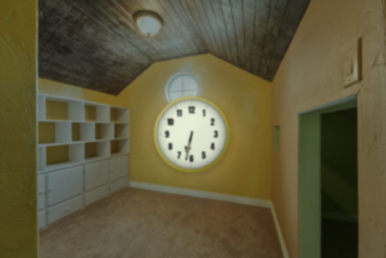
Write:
6,32
